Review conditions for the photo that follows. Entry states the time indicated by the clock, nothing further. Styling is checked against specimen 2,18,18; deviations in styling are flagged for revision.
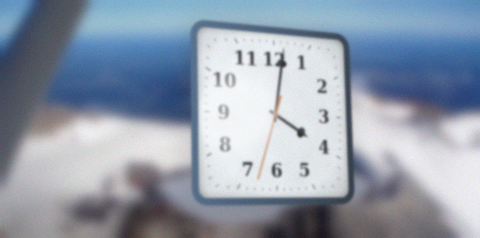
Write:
4,01,33
